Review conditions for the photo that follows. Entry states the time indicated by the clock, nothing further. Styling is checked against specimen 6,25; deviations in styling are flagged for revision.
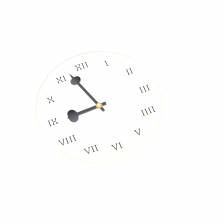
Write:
8,57
